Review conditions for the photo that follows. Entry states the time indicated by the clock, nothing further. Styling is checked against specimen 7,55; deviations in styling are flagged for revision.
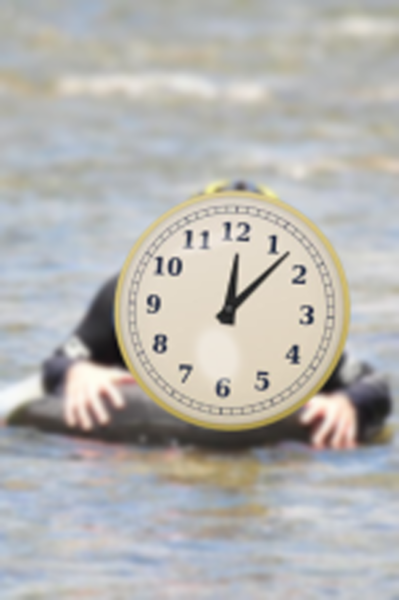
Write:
12,07
